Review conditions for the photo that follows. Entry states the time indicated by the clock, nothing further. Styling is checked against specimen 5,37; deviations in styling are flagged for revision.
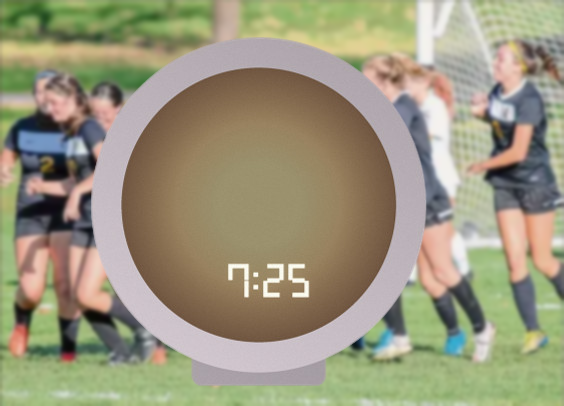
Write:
7,25
